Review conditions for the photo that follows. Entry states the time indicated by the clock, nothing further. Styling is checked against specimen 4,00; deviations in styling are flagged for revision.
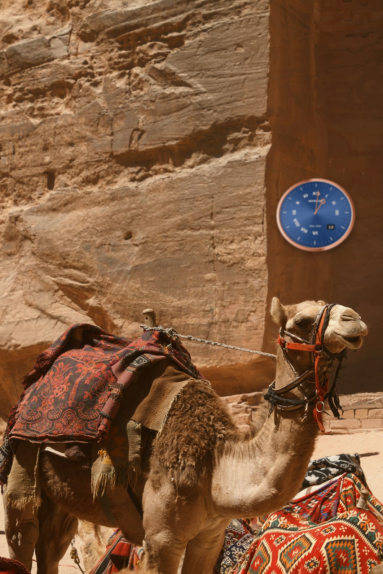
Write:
1,01
